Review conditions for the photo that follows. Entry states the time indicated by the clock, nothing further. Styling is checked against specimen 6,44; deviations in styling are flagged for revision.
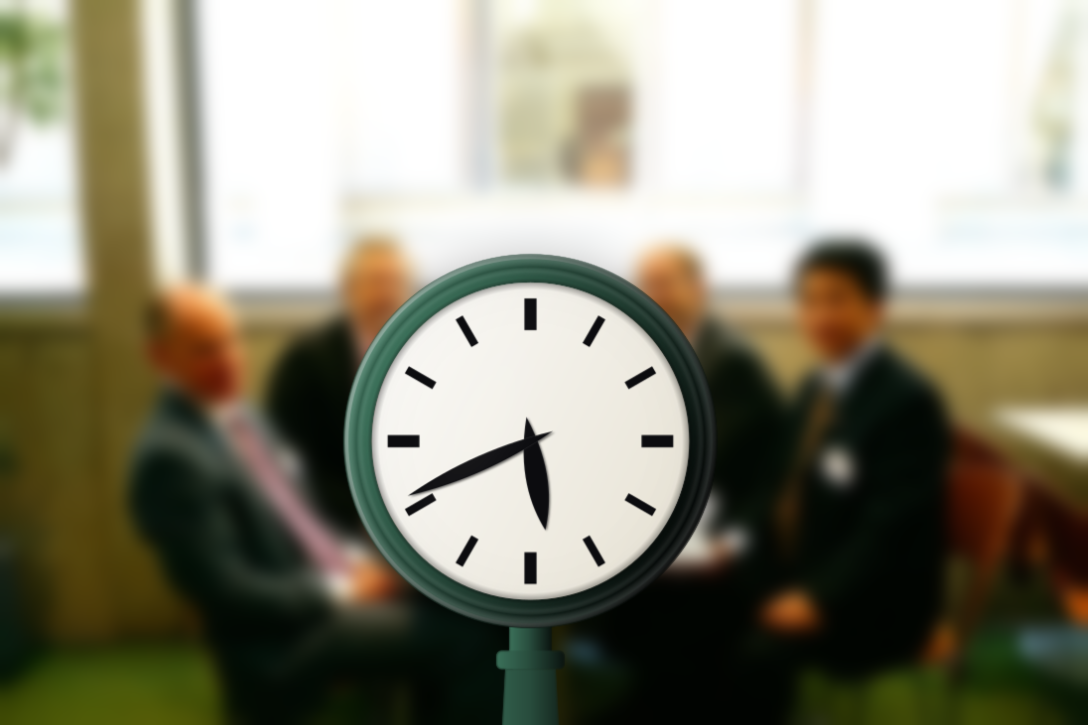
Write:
5,41
